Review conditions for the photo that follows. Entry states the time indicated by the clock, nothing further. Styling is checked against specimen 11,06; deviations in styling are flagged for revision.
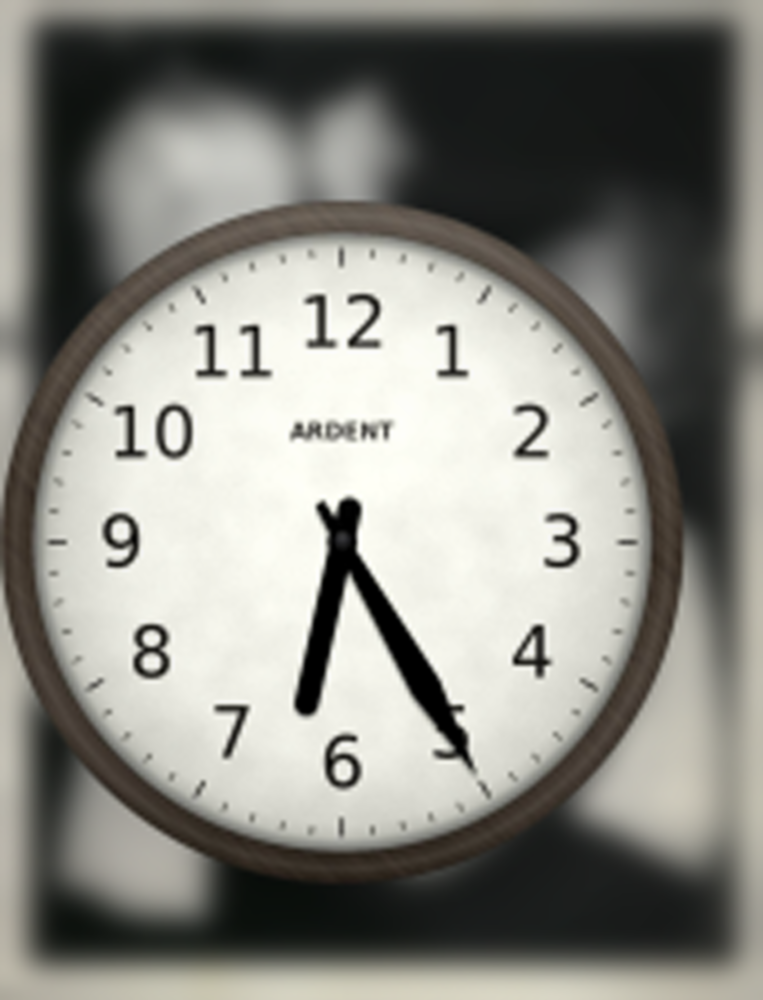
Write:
6,25
